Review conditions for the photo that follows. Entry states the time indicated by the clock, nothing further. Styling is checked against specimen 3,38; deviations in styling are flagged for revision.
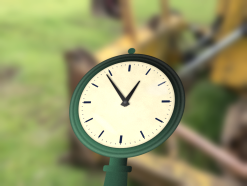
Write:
12,54
